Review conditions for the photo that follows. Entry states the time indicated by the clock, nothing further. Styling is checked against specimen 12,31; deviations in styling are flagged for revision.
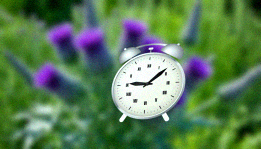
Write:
9,08
